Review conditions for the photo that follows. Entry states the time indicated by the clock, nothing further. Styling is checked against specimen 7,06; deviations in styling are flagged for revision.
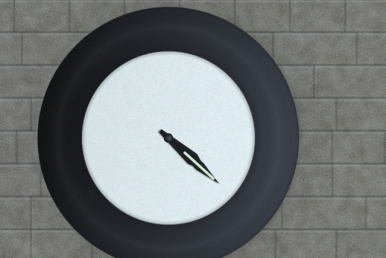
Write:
4,22
